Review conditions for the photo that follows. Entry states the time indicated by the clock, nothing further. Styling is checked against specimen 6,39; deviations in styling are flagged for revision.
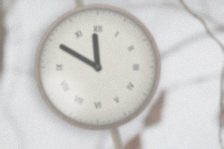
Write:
11,50
